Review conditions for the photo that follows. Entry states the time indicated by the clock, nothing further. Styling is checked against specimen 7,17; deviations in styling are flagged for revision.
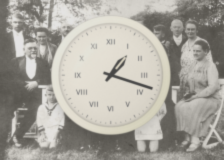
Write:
1,18
